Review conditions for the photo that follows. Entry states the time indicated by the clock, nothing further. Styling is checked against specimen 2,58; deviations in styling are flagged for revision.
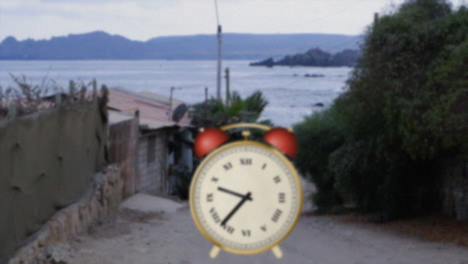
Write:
9,37
